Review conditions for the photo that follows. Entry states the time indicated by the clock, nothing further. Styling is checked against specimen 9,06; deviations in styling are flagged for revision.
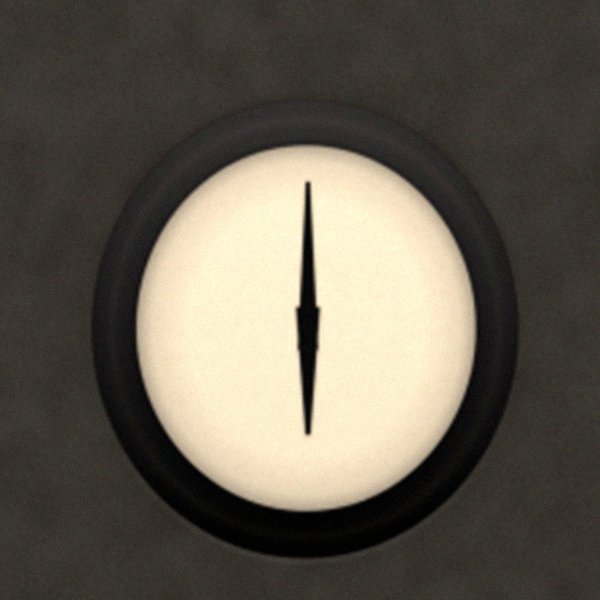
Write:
6,00
